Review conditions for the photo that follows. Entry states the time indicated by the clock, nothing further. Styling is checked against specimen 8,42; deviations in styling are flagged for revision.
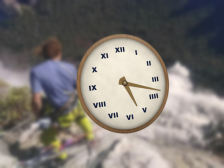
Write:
5,18
